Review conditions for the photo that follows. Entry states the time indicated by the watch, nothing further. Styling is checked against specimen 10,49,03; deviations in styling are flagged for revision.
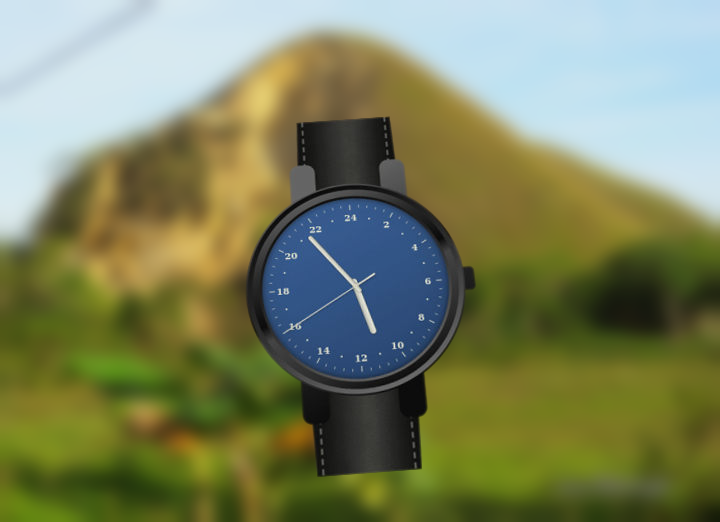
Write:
10,53,40
